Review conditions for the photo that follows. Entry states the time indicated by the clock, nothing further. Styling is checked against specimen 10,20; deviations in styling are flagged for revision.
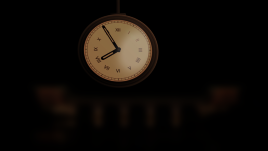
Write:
7,55
